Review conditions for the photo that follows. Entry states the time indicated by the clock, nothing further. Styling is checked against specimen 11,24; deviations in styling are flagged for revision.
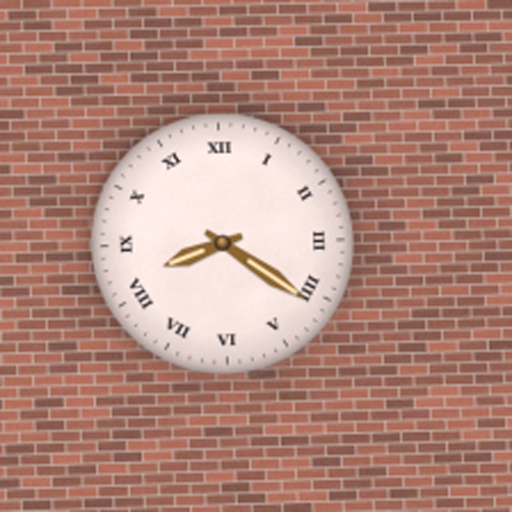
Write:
8,21
